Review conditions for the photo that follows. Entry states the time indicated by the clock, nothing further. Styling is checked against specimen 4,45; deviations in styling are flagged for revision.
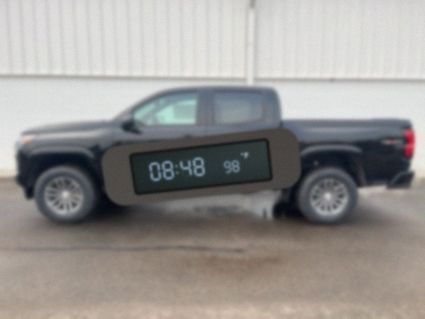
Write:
8,48
